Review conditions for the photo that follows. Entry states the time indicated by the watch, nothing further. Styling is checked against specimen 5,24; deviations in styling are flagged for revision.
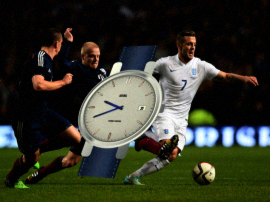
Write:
9,41
